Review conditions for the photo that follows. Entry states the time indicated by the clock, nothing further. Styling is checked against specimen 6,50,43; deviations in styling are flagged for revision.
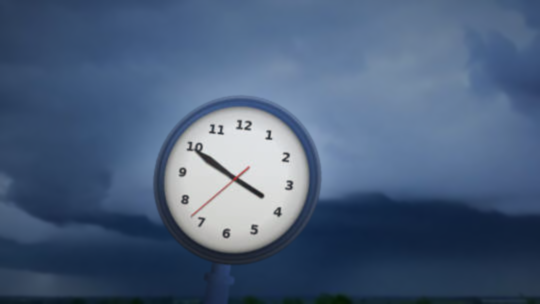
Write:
3,49,37
